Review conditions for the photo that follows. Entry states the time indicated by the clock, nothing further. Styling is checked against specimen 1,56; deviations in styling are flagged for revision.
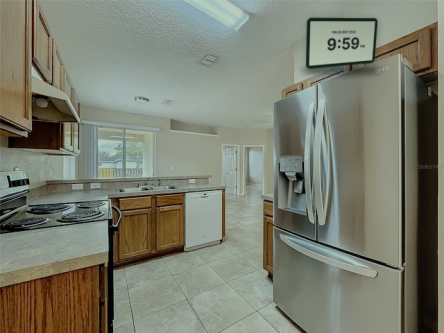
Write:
9,59
